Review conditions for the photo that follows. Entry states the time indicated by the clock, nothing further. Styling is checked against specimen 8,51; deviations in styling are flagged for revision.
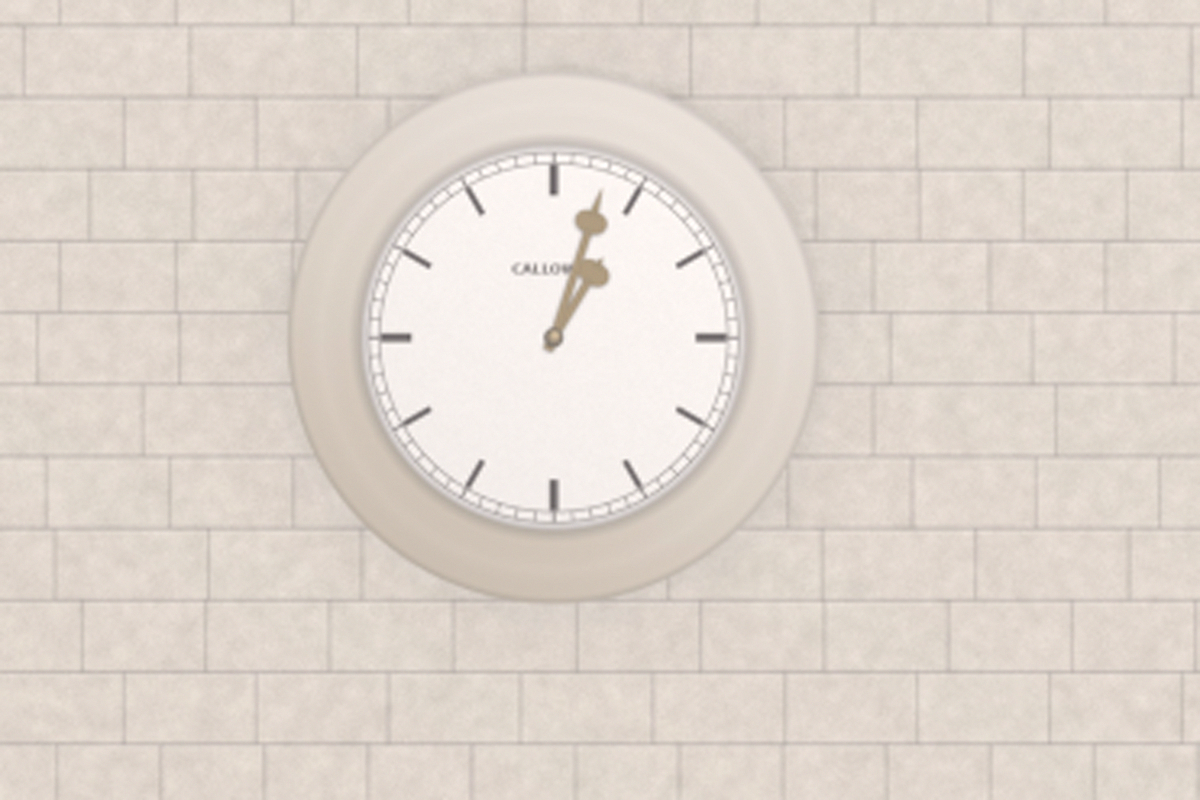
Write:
1,03
